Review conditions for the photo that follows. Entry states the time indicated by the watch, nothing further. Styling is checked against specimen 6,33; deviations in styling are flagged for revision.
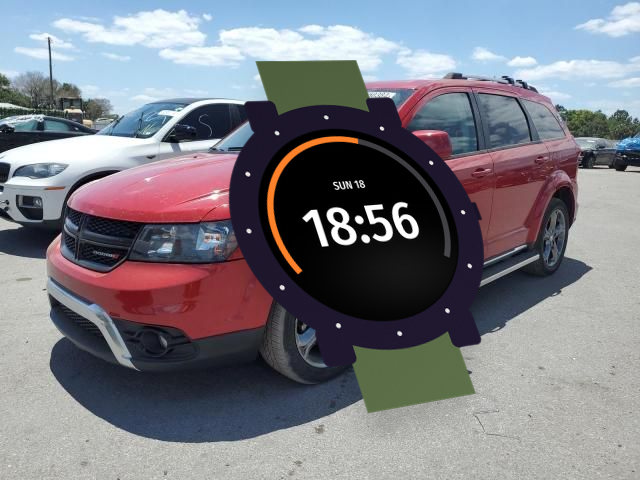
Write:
18,56
